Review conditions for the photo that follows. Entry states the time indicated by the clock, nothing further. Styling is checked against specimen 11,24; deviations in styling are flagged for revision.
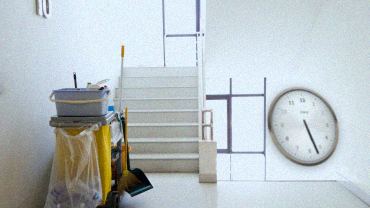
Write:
5,27
